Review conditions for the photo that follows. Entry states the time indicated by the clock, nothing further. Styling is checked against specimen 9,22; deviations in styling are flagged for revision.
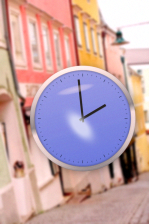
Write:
1,59
